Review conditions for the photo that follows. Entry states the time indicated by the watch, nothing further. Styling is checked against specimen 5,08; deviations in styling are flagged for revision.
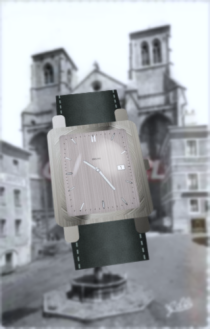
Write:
10,25
